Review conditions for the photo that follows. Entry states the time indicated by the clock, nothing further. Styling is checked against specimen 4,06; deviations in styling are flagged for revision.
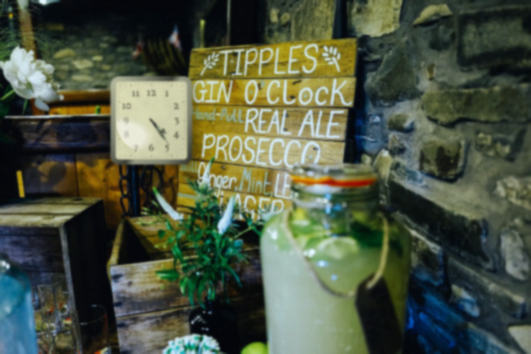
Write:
4,24
